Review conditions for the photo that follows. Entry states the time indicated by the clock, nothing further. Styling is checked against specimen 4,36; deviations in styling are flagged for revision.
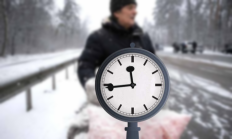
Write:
11,44
